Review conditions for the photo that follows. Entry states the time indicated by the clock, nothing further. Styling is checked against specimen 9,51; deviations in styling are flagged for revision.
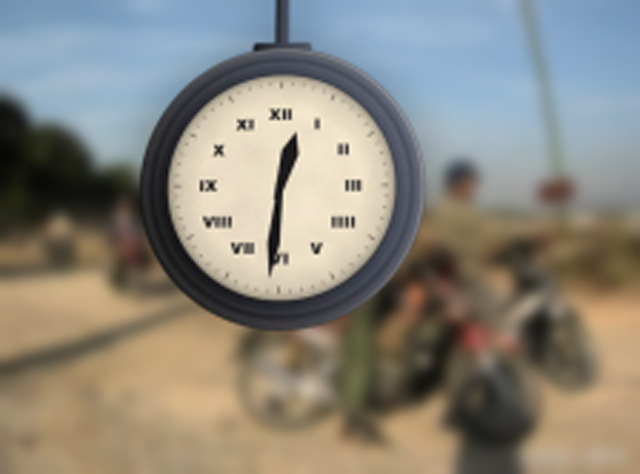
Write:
12,31
